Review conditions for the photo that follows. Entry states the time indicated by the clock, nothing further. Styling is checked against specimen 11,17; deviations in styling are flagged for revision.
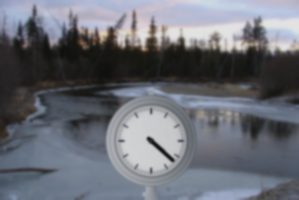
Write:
4,22
